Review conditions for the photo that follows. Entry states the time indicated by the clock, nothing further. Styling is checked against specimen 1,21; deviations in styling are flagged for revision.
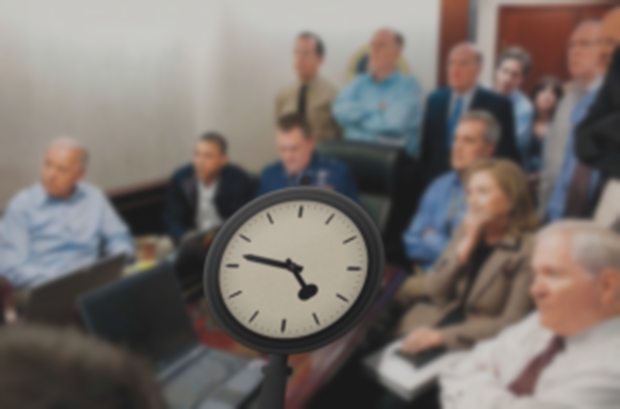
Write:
4,47
